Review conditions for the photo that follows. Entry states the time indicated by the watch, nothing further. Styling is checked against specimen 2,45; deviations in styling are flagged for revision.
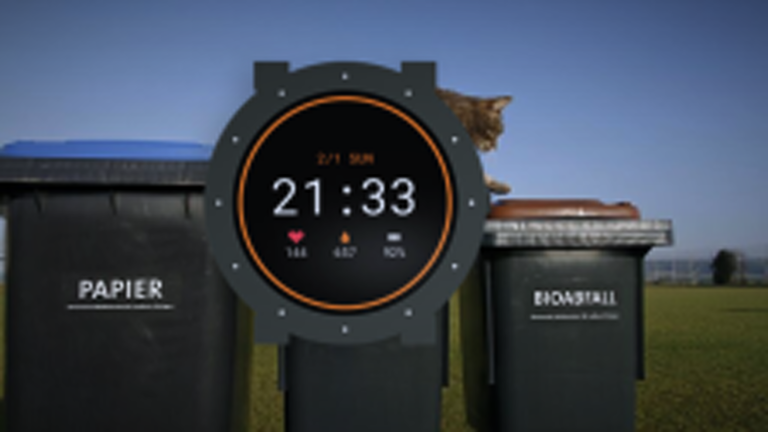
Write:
21,33
